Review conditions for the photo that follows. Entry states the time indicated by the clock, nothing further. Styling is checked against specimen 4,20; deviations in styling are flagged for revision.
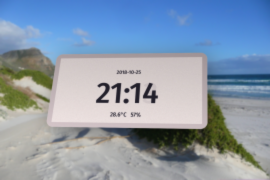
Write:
21,14
